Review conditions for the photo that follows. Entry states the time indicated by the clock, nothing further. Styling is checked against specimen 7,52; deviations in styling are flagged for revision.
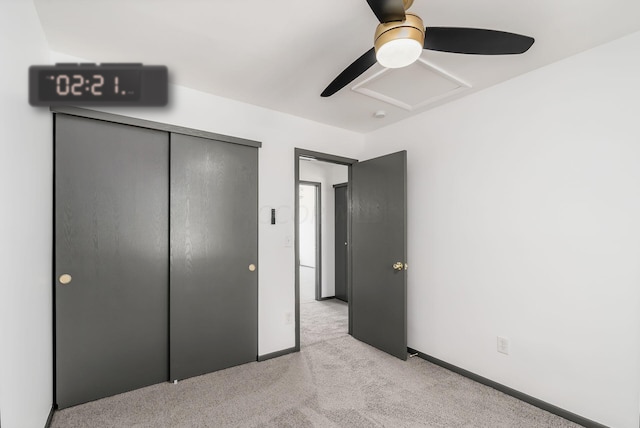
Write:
2,21
